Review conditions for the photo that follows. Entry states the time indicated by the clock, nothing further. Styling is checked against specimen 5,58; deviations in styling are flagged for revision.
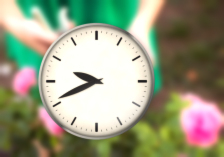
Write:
9,41
